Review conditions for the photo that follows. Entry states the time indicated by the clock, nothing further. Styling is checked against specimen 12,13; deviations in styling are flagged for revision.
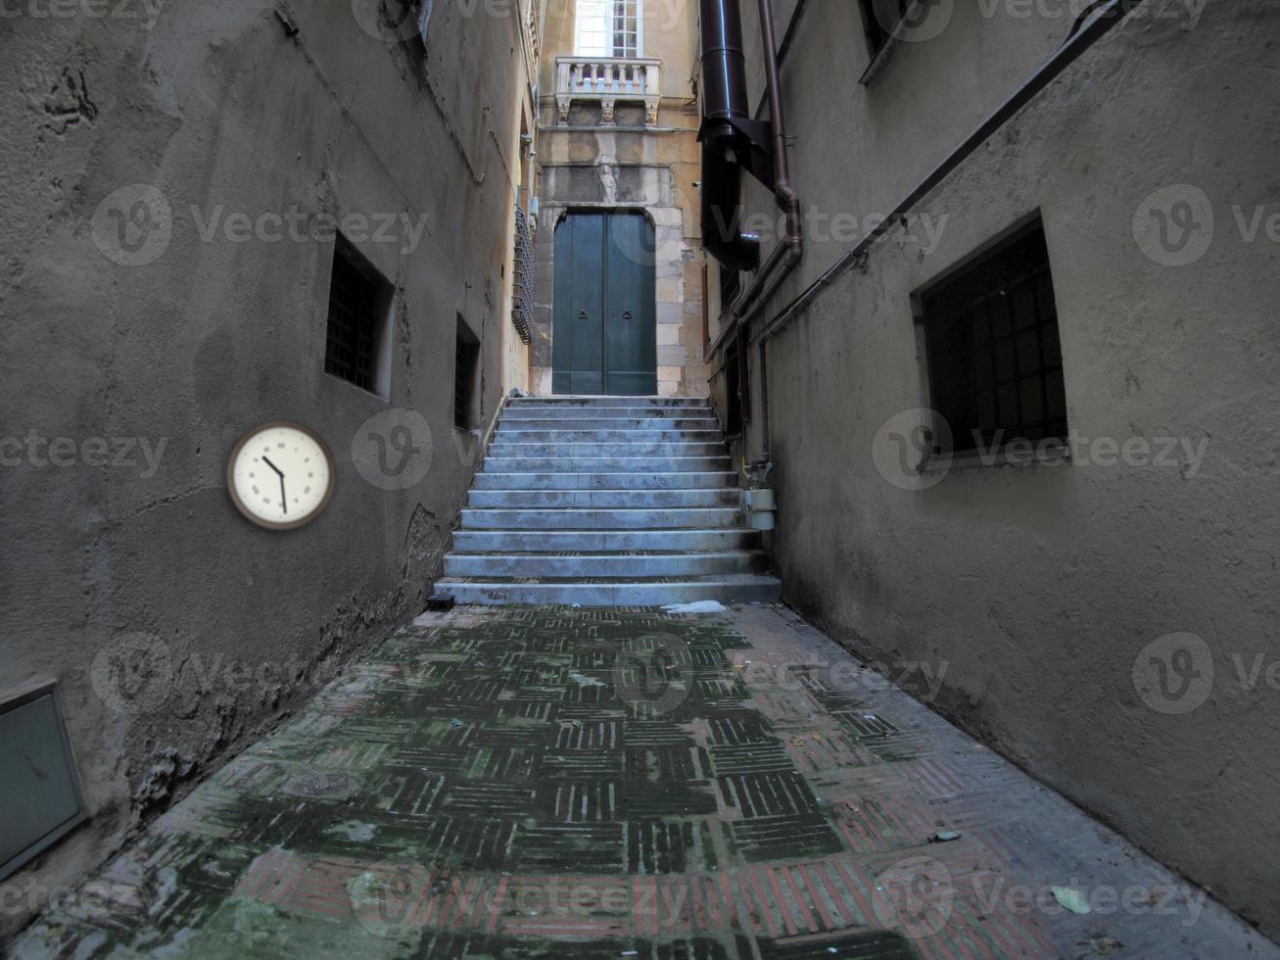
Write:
10,29
